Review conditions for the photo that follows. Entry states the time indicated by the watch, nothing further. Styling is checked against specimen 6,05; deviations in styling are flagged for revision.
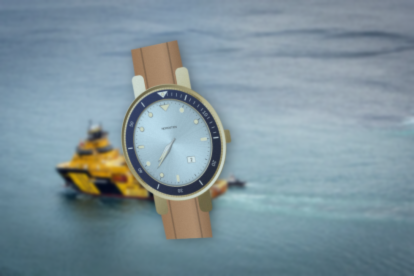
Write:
7,37
